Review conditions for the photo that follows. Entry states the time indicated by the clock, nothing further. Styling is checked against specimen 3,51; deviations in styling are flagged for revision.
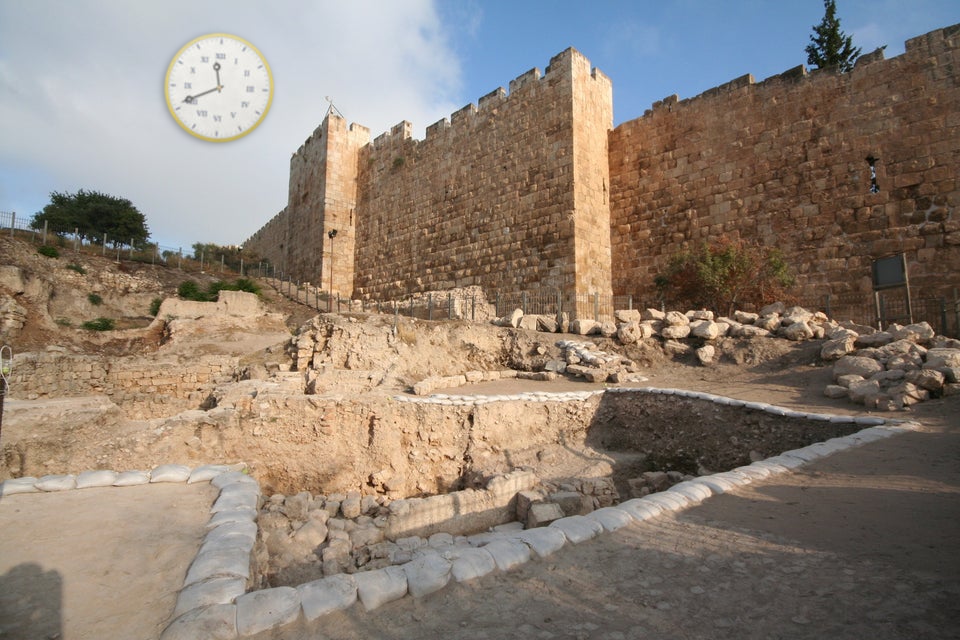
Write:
11,41
